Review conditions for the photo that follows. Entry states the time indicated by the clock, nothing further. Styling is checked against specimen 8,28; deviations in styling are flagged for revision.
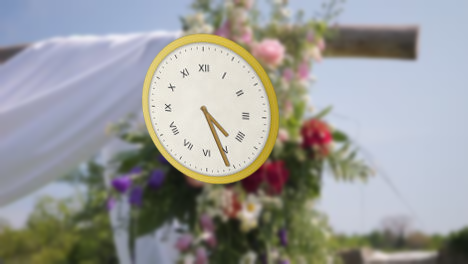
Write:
4,26
